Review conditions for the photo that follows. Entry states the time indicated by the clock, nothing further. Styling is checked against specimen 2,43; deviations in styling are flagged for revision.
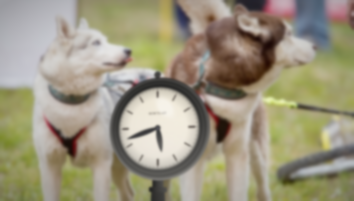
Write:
5,42
